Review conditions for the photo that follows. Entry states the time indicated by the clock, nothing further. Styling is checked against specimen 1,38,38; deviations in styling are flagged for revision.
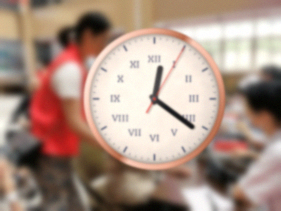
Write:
12,21,05
